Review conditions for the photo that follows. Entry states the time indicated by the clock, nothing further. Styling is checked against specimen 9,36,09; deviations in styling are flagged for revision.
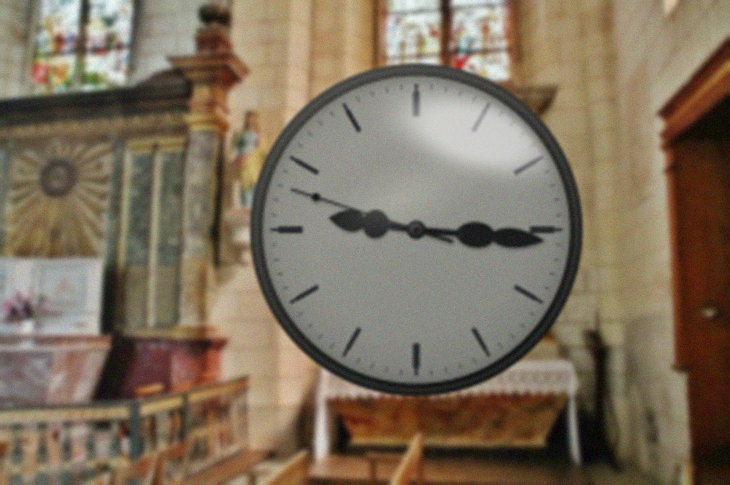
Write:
9,15,48
